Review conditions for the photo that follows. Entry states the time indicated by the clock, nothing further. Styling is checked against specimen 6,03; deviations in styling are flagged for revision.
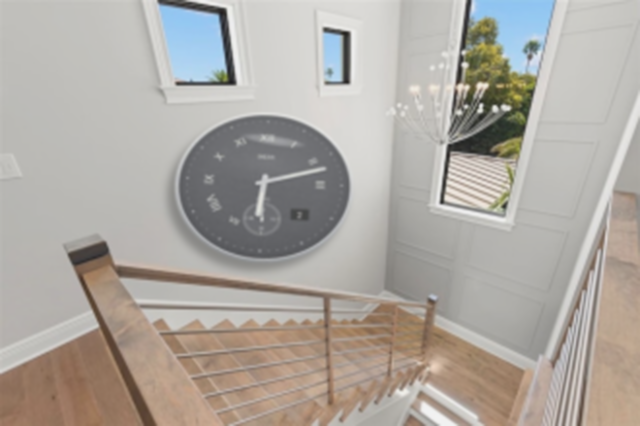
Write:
6,12
